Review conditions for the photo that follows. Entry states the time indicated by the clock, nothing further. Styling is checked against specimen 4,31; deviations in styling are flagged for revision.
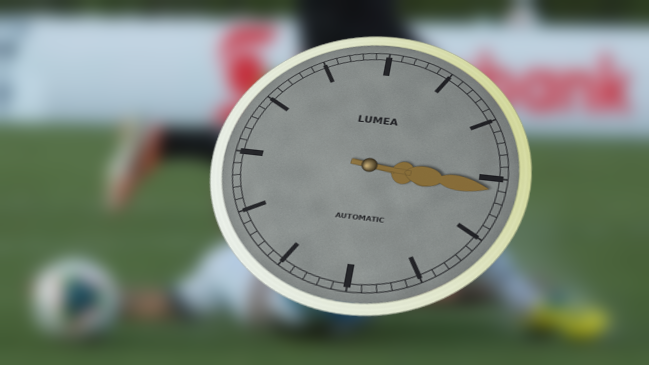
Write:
3,16
